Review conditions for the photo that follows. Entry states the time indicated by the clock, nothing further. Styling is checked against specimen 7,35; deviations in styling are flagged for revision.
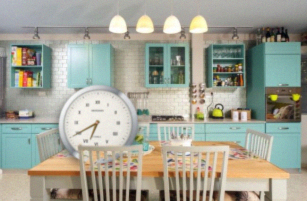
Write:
6,40
